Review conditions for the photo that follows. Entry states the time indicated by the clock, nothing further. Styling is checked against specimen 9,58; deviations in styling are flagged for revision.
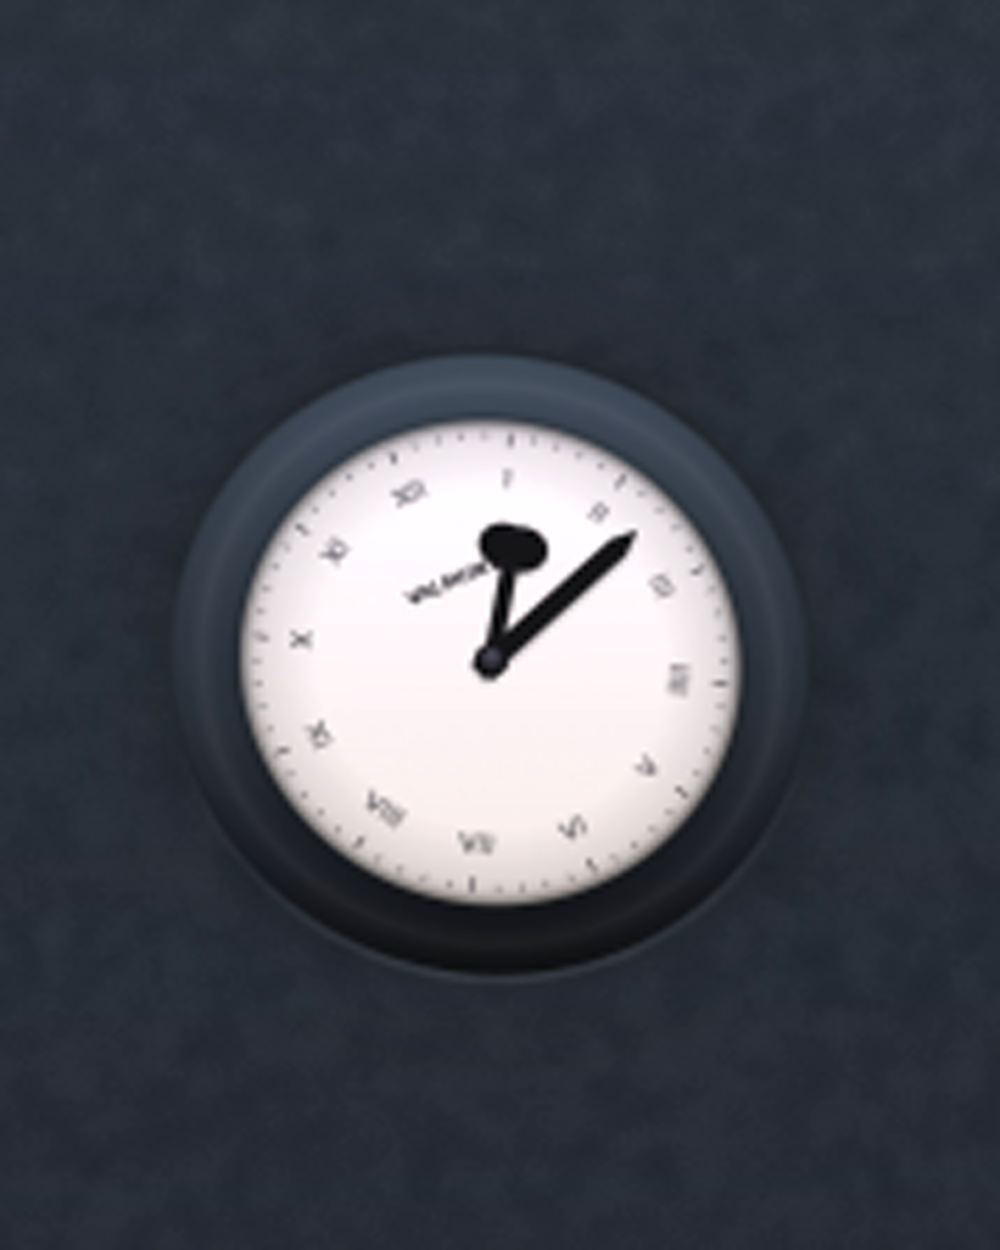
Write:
1,12
